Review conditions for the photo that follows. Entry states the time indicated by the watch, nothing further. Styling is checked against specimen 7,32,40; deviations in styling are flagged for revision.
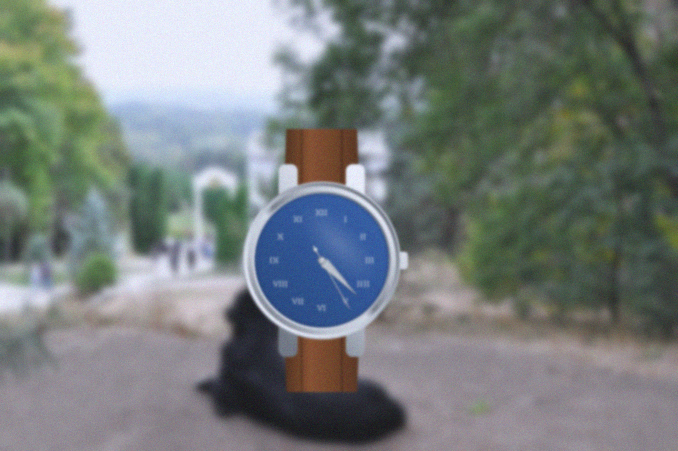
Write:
4,22,25
